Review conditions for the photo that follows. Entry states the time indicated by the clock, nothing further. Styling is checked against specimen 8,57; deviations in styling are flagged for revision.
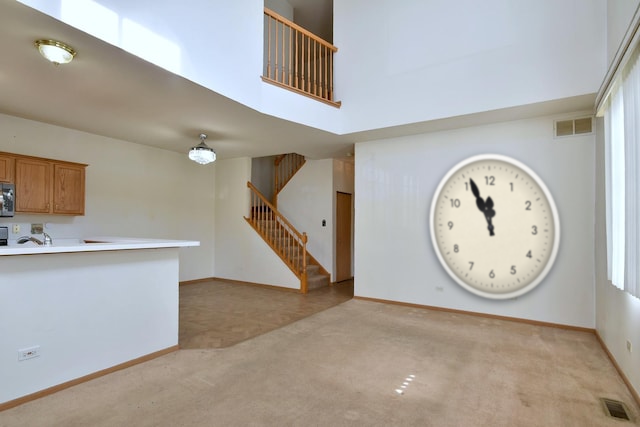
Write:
11,56
